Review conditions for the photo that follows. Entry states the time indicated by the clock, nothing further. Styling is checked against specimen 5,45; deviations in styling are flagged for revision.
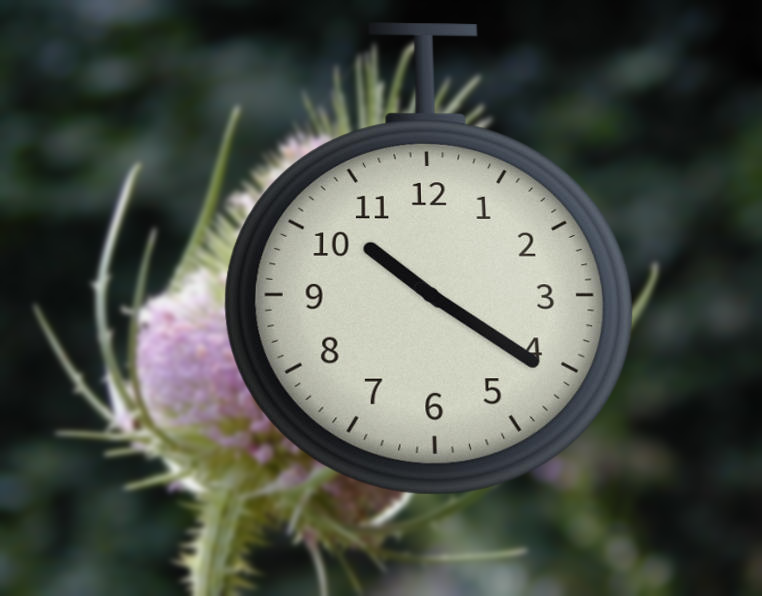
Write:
10,21
